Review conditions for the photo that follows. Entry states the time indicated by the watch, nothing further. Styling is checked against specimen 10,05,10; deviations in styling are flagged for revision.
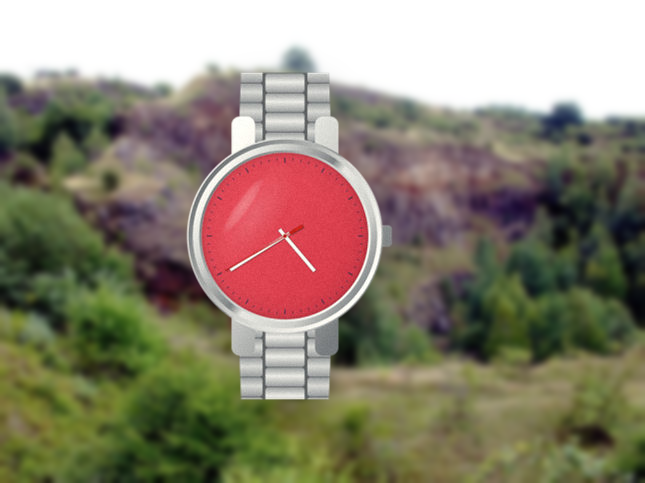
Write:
4,39,40
